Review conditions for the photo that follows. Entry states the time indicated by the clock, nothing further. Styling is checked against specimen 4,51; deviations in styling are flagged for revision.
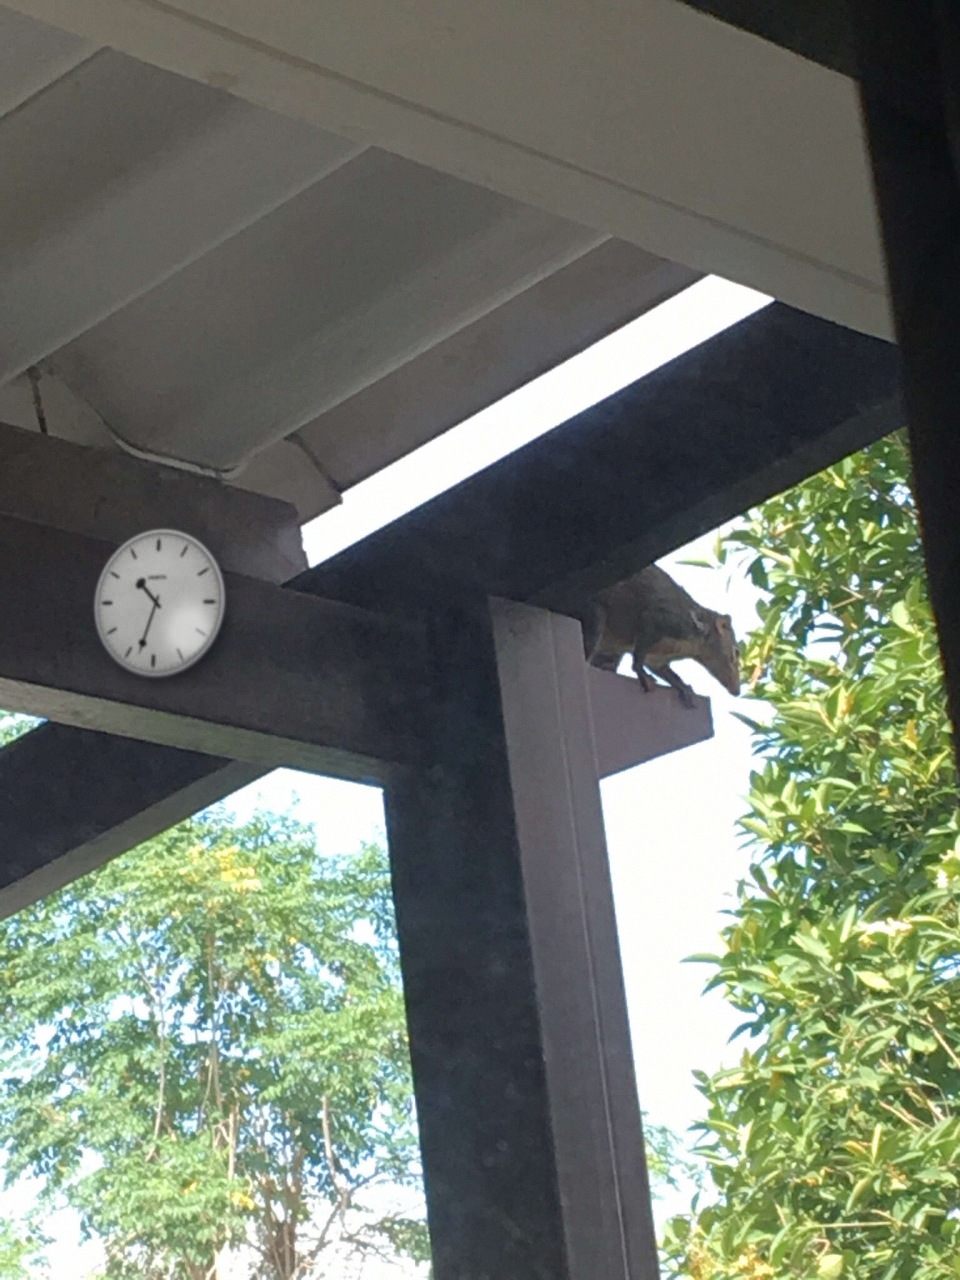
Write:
10,33
